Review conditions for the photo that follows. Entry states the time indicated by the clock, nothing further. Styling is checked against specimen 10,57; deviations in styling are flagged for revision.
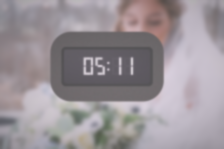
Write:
5,11
